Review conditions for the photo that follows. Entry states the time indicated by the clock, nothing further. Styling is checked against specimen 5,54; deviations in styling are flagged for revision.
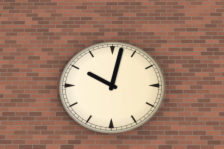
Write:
10,02
